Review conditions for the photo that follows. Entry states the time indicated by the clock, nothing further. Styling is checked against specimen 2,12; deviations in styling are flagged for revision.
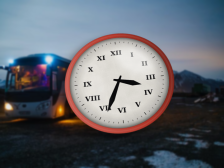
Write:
3,34
